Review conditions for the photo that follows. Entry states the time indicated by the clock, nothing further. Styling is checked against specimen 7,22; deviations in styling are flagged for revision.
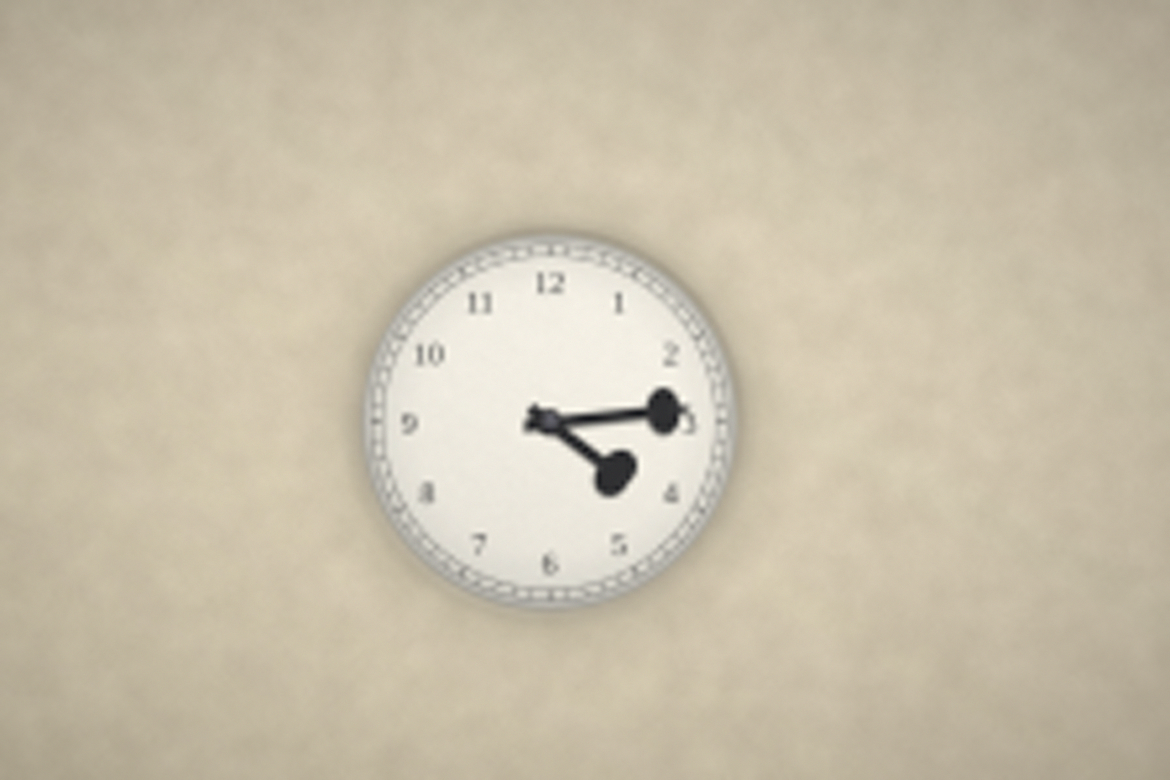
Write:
4,14
